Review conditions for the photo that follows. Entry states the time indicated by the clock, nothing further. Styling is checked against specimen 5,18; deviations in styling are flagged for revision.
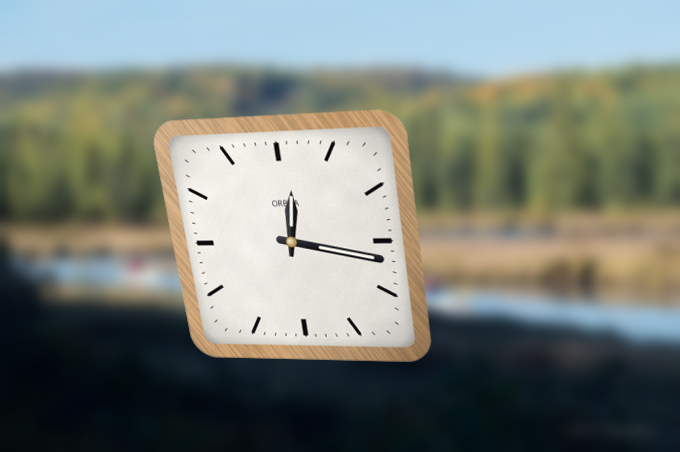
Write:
12,17
